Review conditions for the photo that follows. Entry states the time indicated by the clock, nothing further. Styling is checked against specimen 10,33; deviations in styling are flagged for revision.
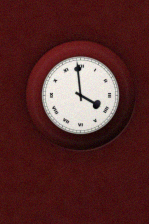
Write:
3,59
